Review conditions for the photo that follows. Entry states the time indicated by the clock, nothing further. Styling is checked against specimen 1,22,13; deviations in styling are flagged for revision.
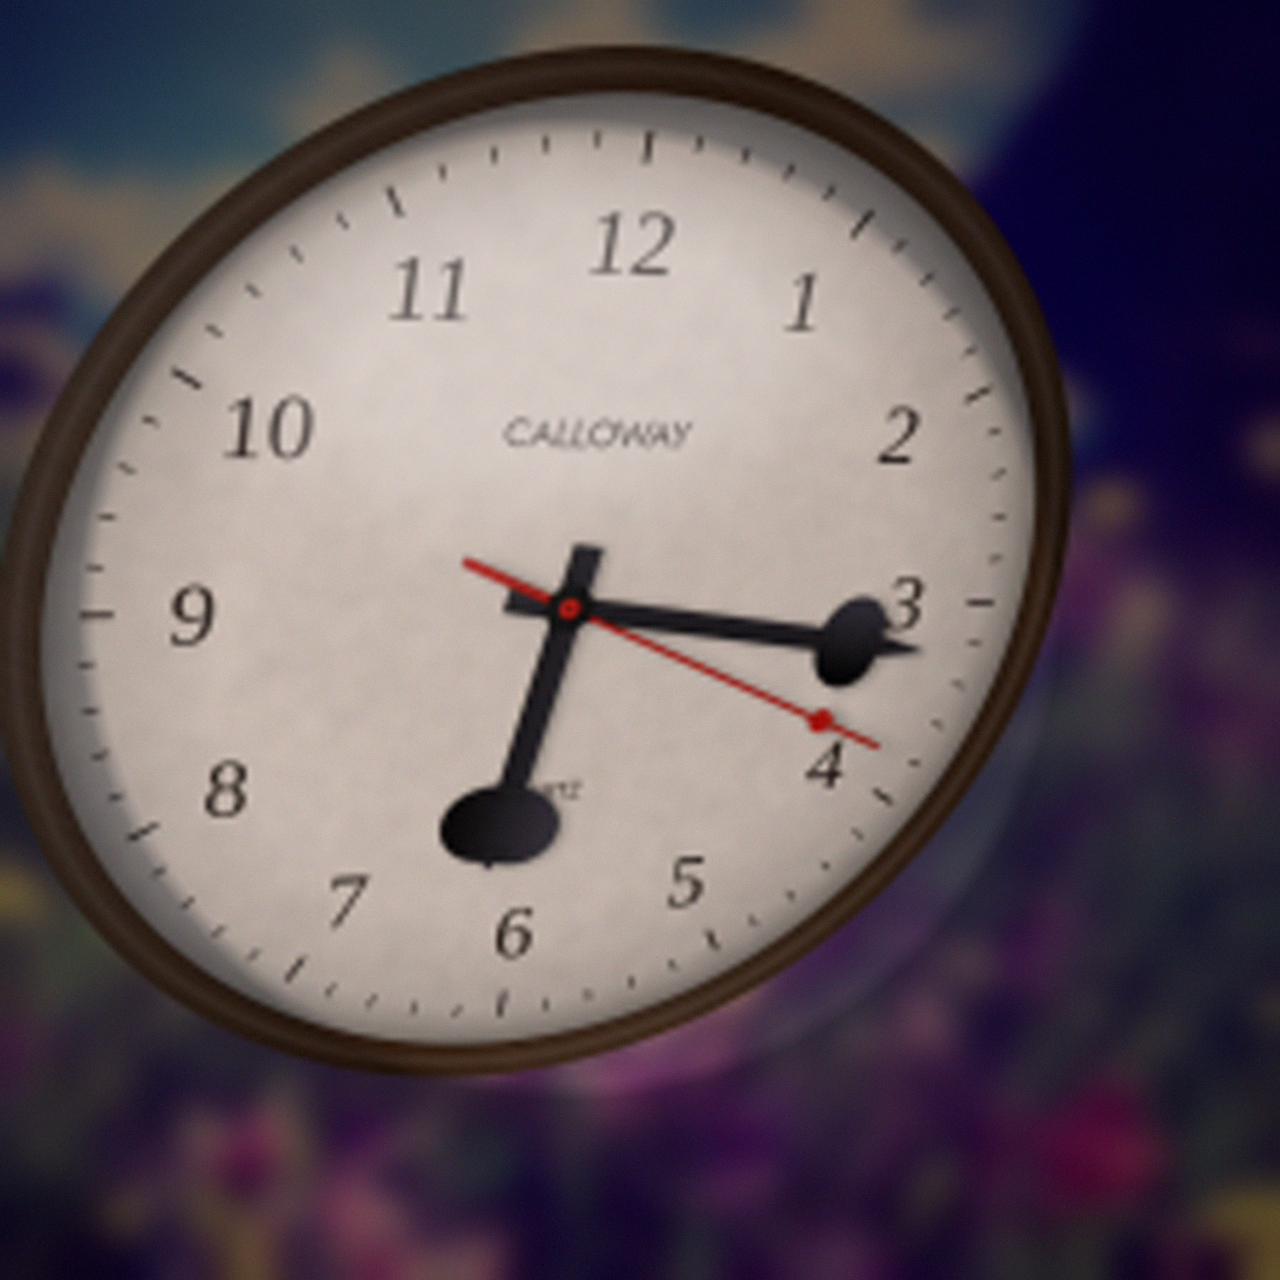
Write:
6,16,19
